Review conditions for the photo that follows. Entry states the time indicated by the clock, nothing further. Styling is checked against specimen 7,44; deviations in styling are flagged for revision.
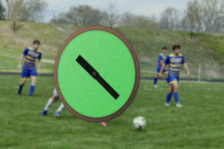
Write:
10,22
